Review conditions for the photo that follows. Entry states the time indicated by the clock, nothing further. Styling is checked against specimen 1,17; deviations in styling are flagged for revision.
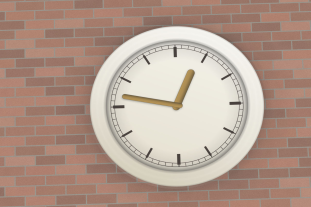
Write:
12,47
